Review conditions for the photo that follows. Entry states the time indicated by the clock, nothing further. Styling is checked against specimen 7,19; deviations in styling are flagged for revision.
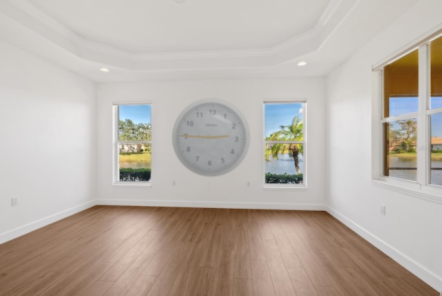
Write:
2,45
